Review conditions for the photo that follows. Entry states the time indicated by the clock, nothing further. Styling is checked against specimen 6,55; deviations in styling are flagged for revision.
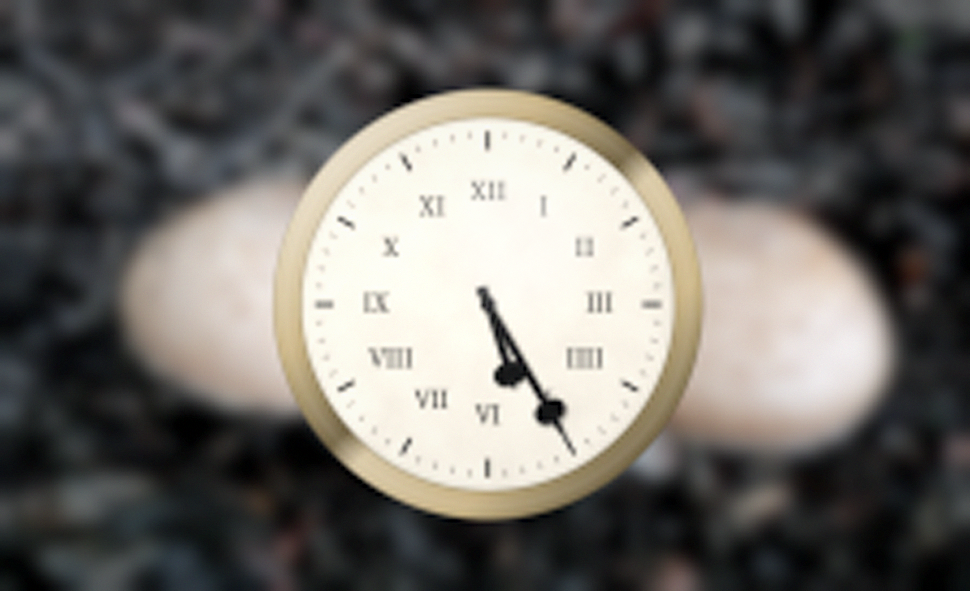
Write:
5,25
